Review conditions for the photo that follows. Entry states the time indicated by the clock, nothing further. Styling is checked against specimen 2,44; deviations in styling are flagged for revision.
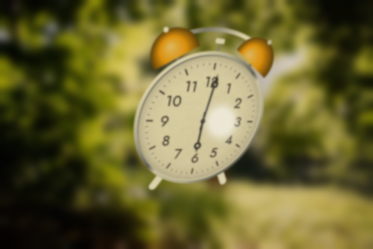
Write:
6,01
